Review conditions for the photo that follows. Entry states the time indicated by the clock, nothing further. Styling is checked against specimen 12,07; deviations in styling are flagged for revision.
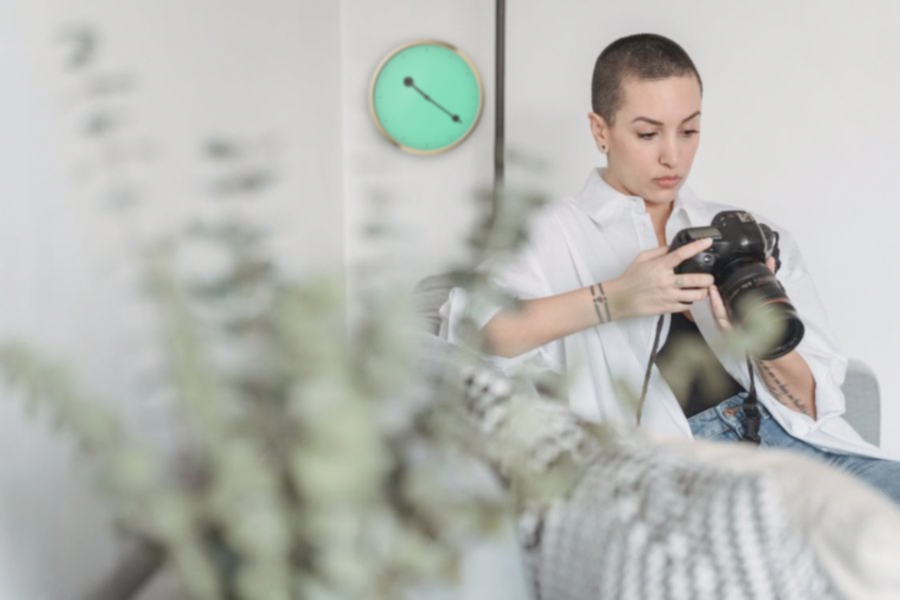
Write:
10,21
